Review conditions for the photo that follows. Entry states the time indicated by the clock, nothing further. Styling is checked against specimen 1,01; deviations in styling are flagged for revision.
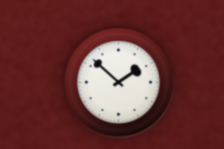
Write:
1,52
